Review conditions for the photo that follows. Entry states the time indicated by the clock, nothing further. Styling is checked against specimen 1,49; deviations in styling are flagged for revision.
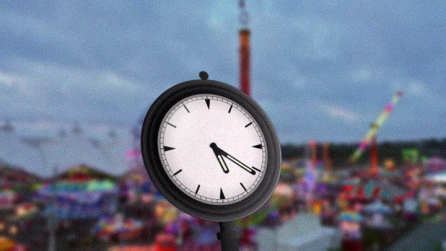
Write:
5,21
